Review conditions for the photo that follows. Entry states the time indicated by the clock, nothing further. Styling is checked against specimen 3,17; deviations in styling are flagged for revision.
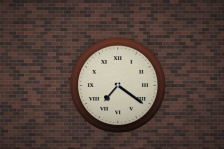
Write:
7,21
